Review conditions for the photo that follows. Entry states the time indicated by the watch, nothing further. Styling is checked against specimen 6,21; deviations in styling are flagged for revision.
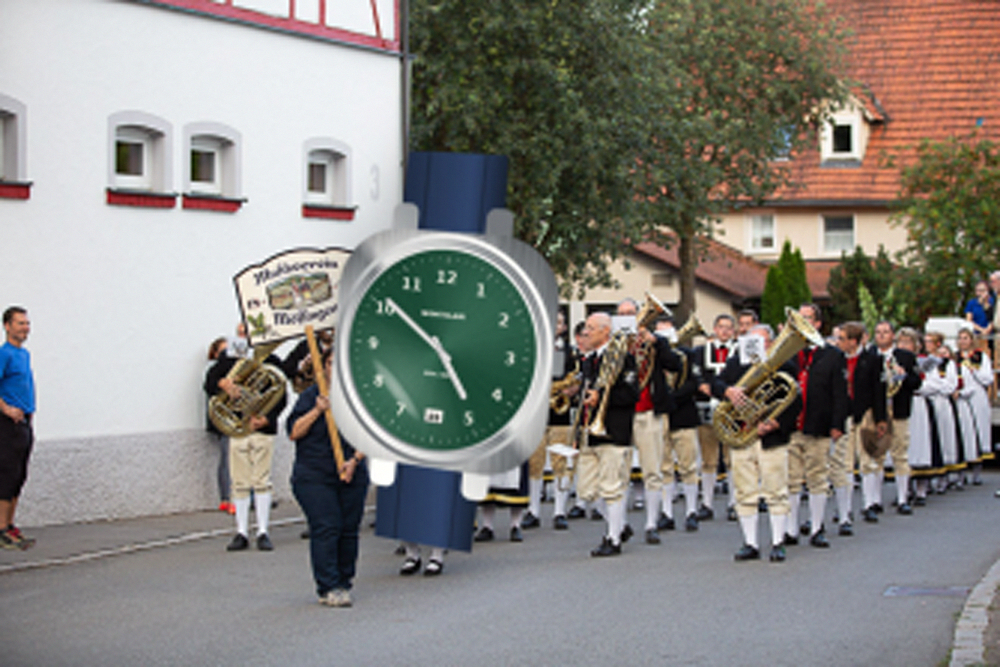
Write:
4,51
